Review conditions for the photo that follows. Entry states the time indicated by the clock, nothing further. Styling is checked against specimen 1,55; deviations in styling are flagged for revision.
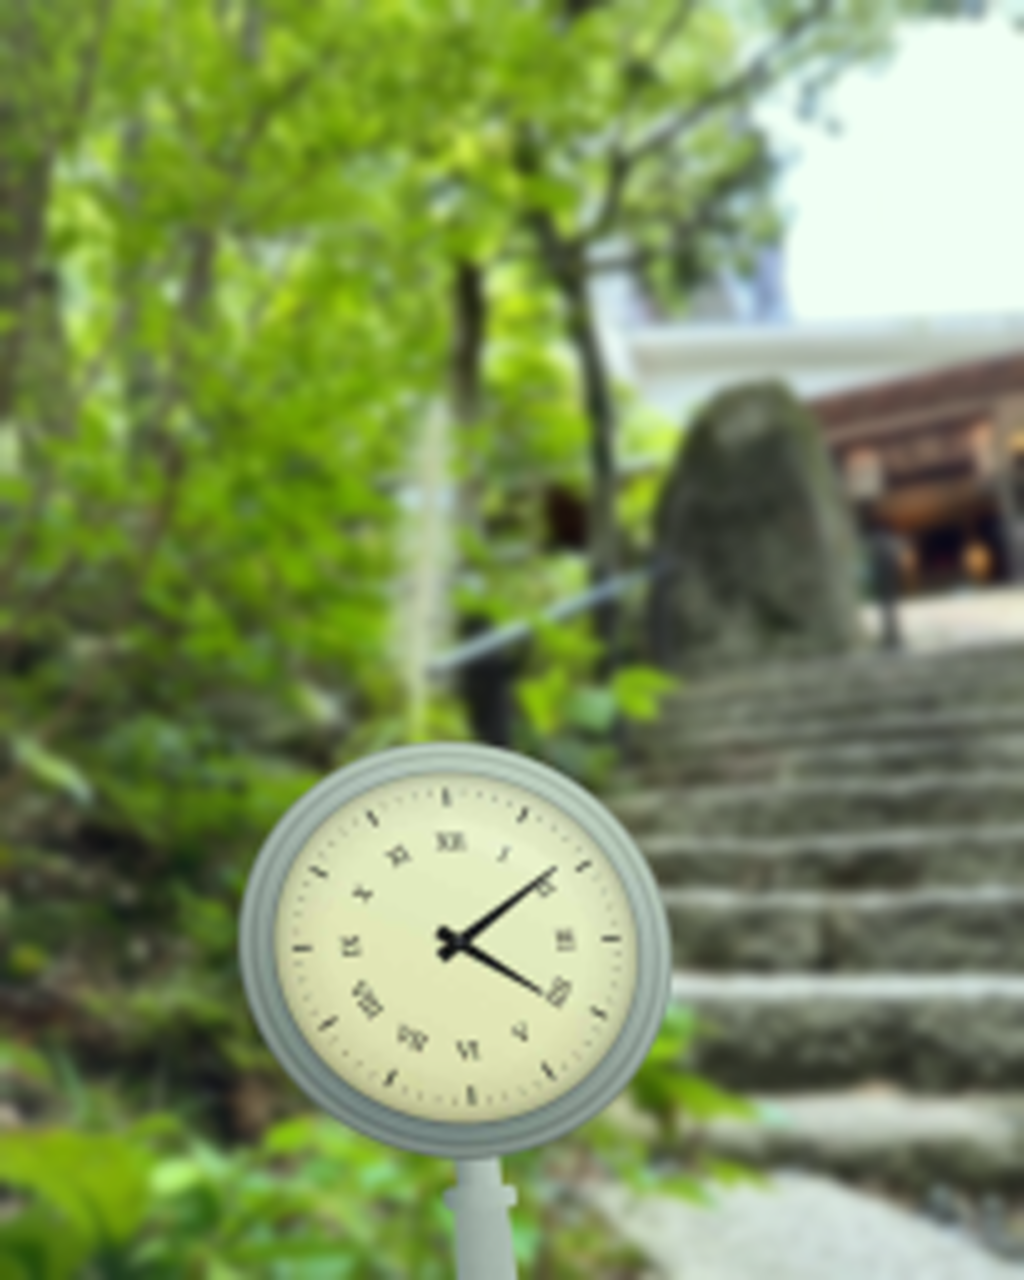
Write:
4,09
